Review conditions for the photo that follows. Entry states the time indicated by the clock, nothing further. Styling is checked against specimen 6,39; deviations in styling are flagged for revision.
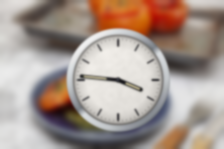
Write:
3,46
